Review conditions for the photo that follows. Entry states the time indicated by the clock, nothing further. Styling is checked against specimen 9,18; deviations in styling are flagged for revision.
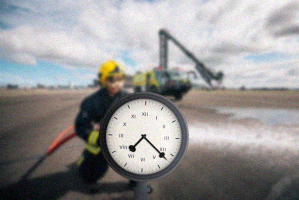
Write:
7,22
